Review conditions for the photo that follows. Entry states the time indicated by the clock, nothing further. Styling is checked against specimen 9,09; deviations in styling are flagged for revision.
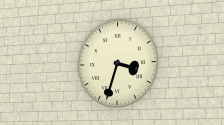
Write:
3,33
